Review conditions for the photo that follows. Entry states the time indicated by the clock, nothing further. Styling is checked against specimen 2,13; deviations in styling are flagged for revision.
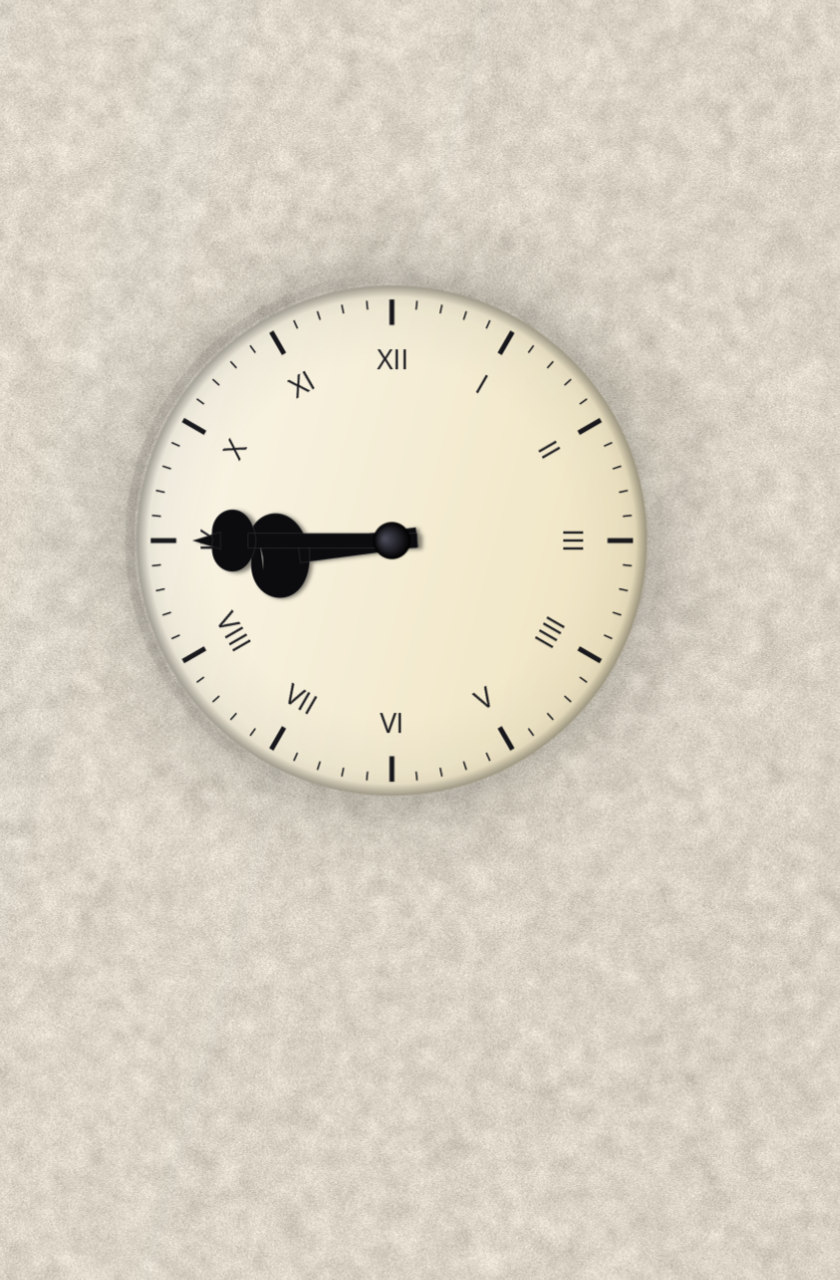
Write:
8,45
